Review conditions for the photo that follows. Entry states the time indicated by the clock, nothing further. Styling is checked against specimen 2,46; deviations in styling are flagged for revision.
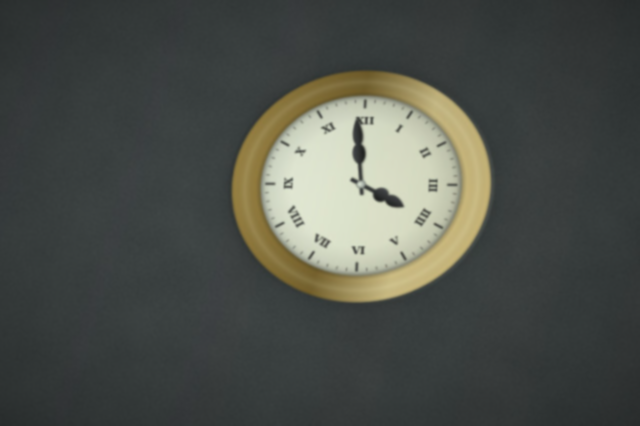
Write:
3,59
